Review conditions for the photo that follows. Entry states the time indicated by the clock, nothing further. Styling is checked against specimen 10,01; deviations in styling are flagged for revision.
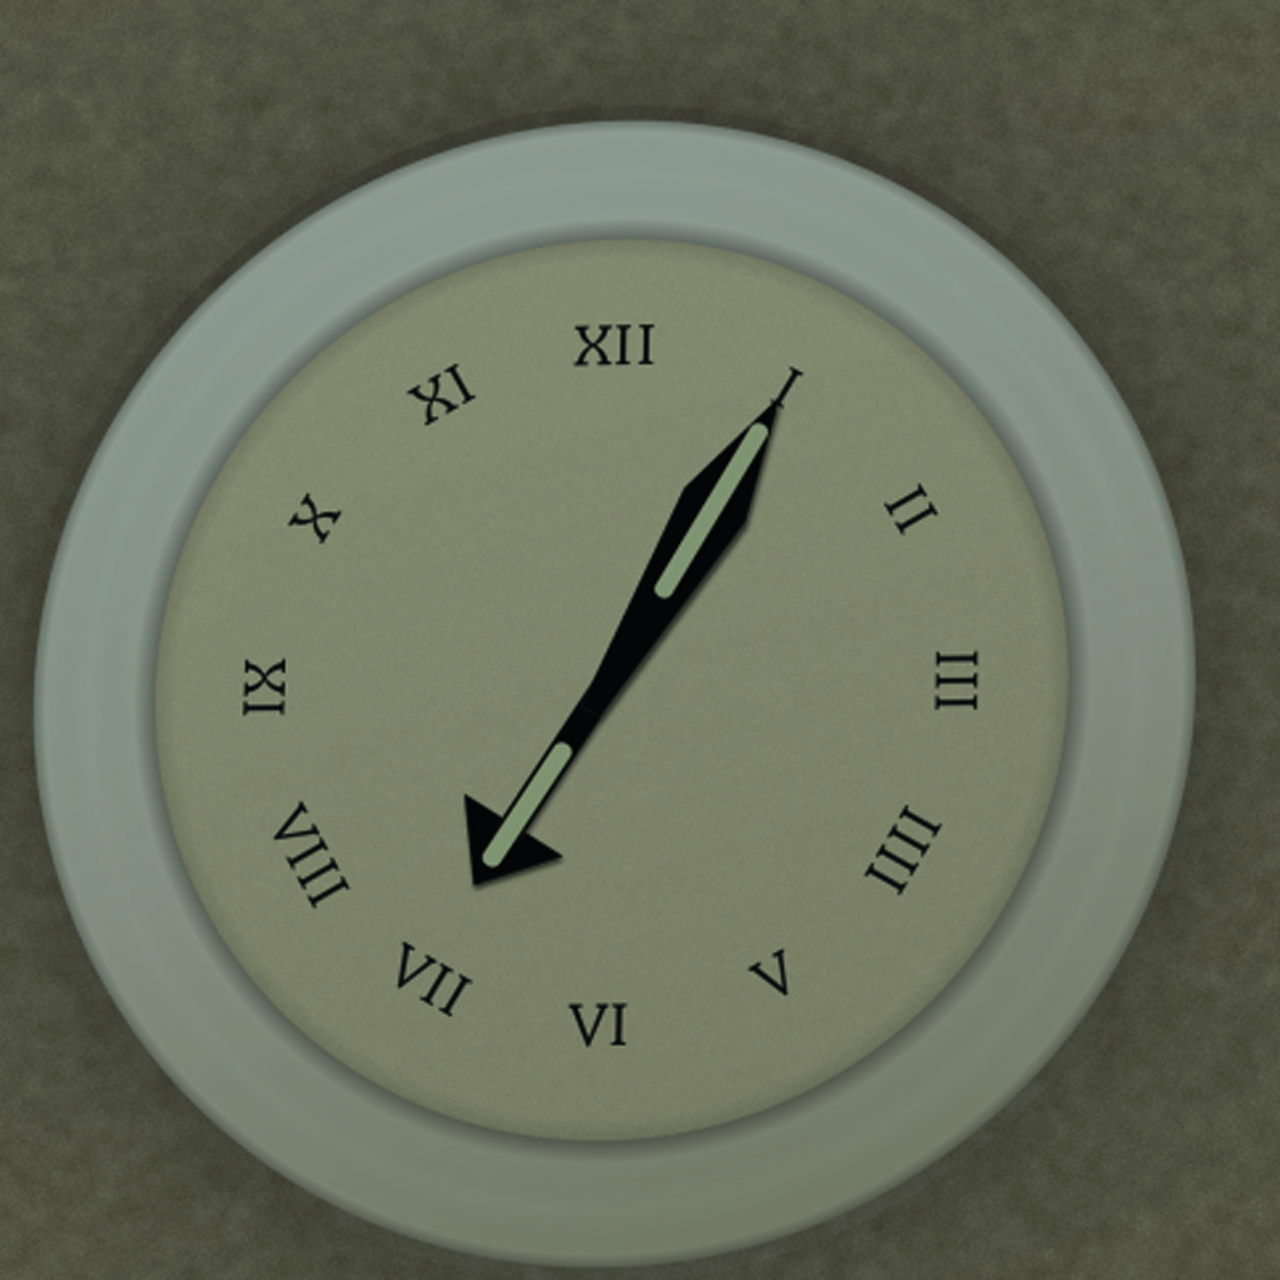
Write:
7,05
